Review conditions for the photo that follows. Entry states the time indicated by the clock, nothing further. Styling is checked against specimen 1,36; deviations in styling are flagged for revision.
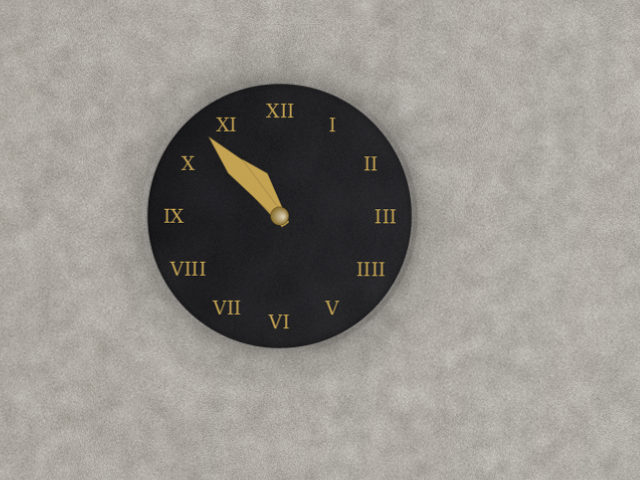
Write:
10,53
